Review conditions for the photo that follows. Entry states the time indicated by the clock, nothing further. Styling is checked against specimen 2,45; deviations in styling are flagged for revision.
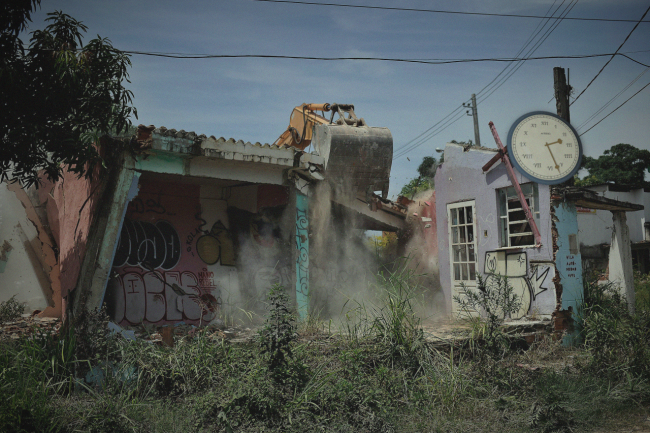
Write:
2,27
